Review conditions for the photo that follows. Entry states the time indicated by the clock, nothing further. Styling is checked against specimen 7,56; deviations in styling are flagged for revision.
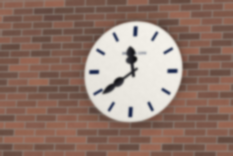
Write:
11,39
